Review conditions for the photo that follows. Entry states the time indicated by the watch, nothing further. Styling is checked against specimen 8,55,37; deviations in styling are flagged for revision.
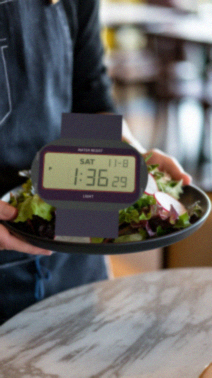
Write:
1,36,29
